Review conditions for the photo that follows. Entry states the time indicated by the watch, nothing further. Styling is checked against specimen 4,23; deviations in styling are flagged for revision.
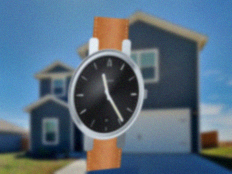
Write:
11,24
